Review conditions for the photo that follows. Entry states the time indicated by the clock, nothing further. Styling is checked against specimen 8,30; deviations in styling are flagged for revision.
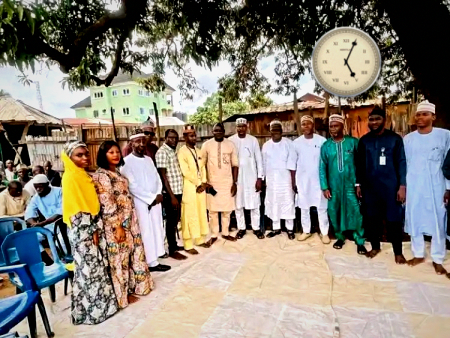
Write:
5,04
